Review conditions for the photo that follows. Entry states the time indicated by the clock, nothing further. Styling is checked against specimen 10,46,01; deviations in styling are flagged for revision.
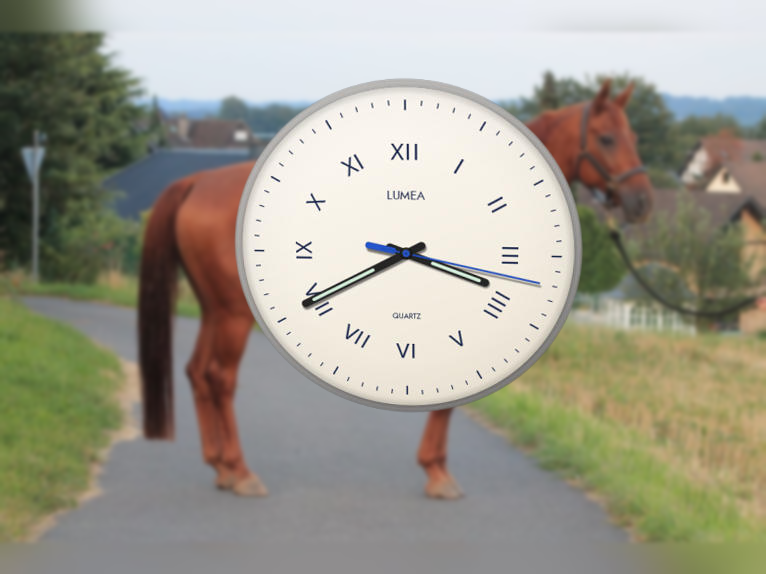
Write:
3,40,17
